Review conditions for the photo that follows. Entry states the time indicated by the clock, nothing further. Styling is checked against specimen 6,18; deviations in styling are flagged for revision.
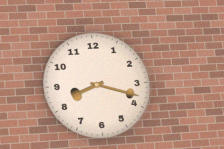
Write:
8,18
